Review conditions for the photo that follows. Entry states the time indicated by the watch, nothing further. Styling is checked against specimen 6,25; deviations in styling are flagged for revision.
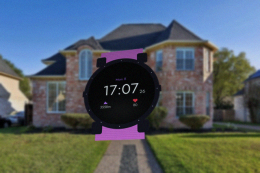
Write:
17,07
